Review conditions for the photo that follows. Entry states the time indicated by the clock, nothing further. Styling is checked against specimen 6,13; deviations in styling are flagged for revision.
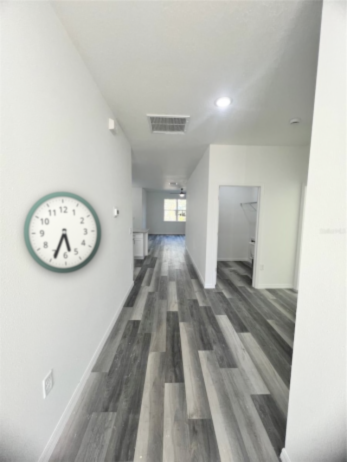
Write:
5,34
